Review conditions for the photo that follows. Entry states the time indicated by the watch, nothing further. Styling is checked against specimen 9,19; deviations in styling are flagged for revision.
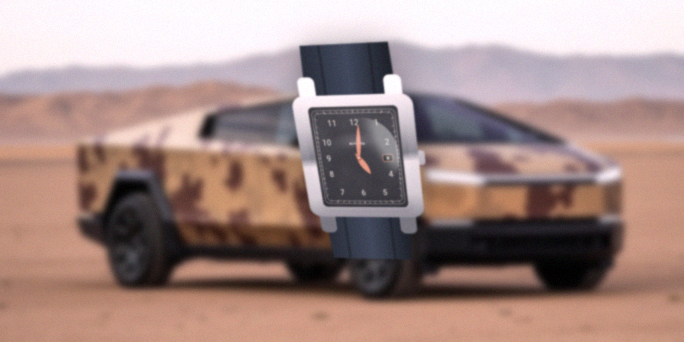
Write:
5,01
